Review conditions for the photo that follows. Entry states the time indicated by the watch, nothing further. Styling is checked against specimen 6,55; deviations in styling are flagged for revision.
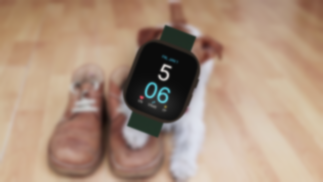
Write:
5,06
